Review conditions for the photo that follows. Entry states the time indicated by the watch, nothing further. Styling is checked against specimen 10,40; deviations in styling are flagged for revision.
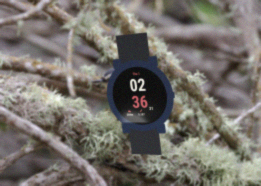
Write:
2,36
